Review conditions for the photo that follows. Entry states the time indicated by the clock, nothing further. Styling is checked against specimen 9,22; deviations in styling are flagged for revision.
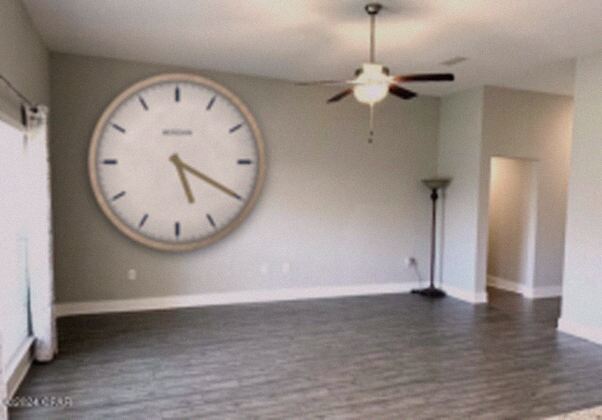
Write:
5,20
